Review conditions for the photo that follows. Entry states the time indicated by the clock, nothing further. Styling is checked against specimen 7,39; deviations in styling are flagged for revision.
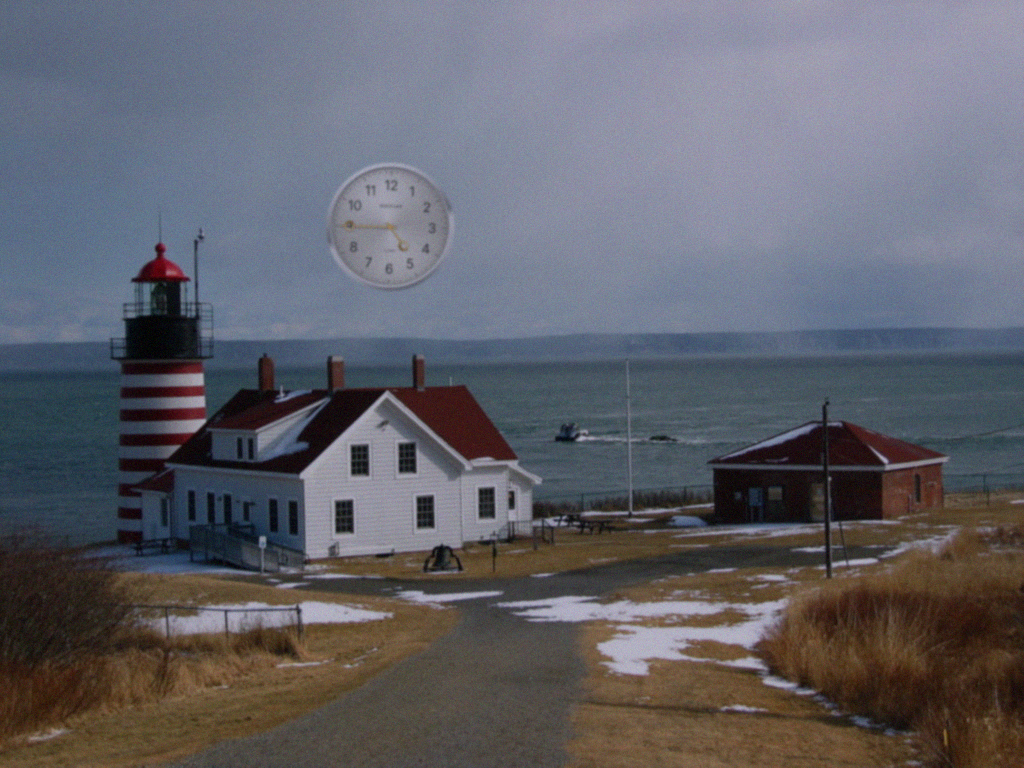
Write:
4,45
